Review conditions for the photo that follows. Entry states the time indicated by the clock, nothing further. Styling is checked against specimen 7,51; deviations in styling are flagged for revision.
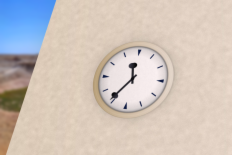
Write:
11,36
